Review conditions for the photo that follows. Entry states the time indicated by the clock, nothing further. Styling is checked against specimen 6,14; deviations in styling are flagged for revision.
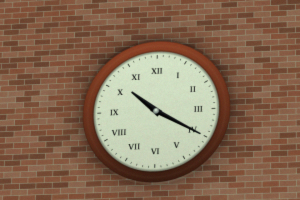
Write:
10,20
